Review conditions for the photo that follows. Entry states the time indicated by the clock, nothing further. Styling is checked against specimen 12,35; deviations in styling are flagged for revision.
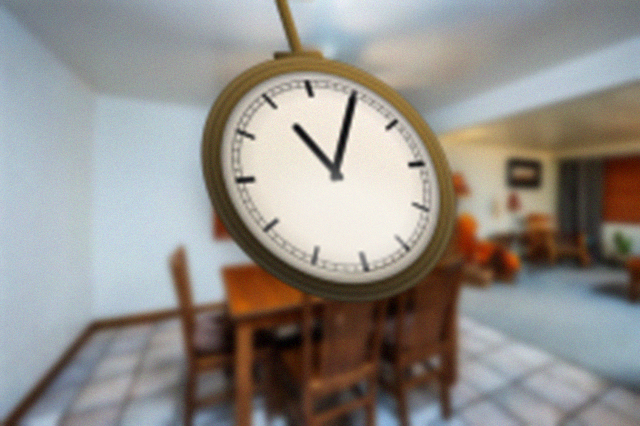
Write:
11,05
